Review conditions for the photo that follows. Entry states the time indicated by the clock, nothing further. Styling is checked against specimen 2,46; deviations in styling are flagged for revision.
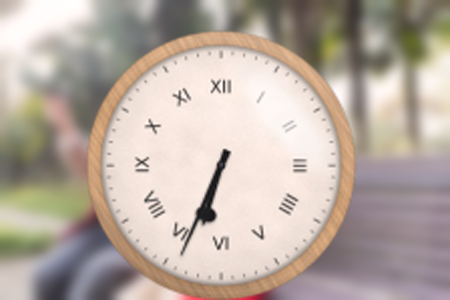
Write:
6,34
